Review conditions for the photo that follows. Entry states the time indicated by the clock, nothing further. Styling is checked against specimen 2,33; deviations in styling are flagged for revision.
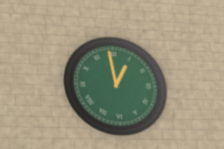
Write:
12,59
